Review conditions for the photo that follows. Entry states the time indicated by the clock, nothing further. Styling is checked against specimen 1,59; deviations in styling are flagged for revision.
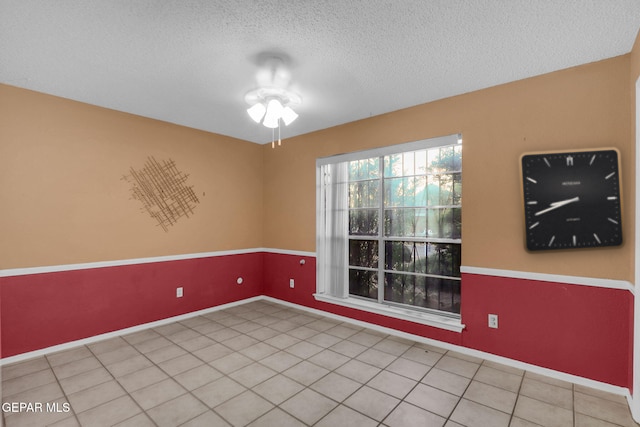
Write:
8,42
